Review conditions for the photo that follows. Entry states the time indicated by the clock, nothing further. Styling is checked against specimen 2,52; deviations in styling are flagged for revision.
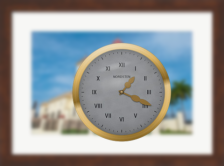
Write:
1,19
